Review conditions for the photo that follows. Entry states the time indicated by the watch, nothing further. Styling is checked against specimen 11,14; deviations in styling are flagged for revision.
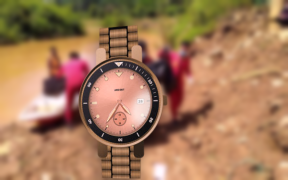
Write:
4,36
